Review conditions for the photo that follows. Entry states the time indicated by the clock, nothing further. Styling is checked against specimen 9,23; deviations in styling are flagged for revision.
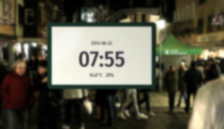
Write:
7,55
